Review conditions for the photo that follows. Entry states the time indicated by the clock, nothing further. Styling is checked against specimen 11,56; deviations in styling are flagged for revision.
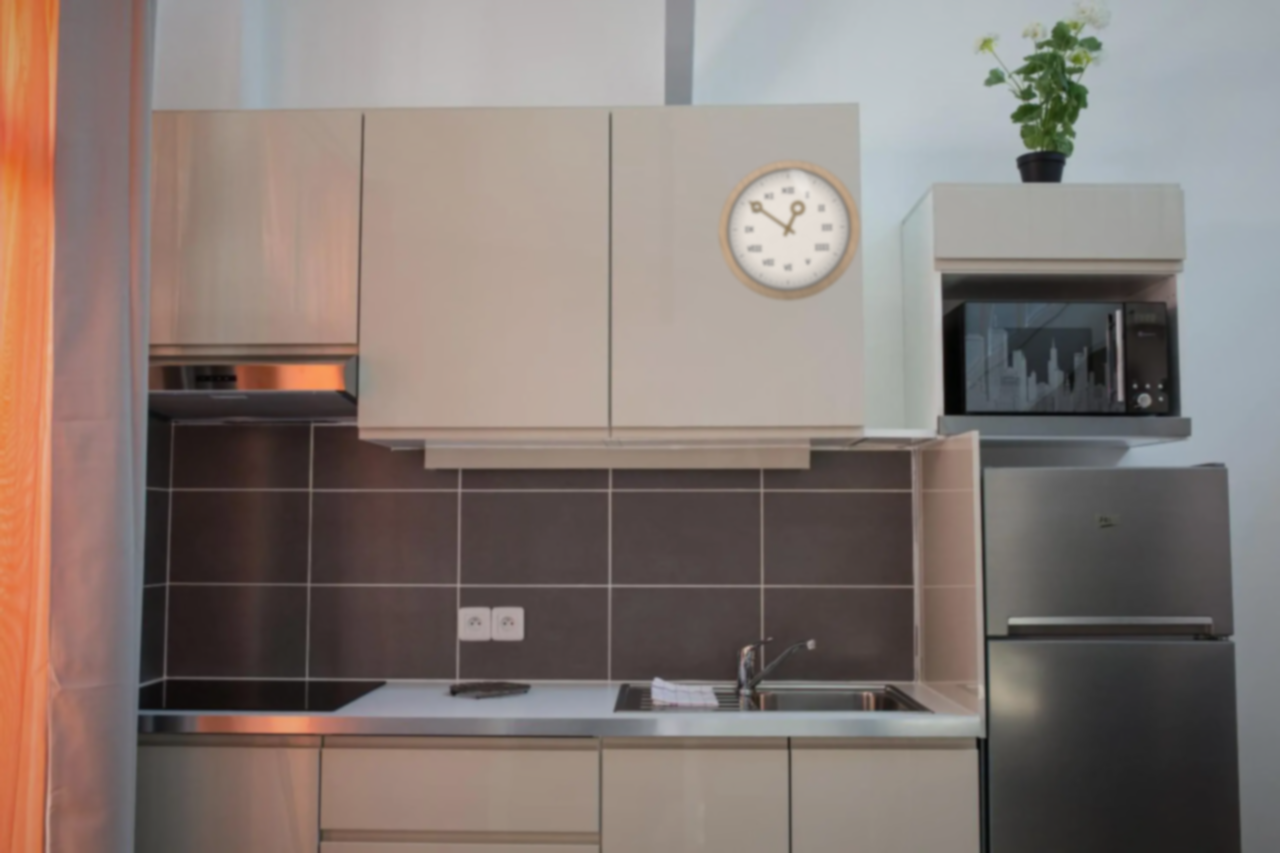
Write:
12,51
